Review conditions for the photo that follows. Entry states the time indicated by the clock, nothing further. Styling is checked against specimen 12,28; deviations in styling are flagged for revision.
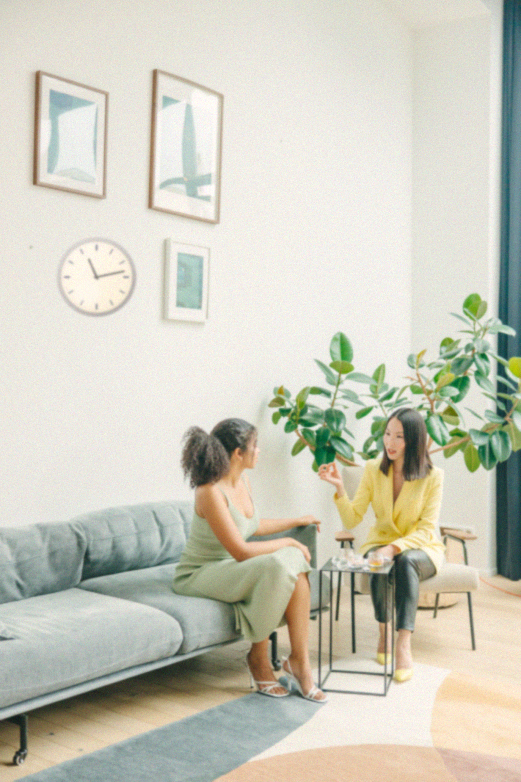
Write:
11,13
